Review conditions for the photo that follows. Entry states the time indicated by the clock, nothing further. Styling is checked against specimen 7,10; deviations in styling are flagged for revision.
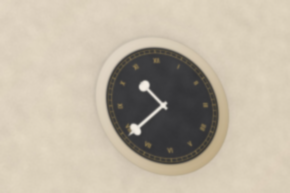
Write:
10,39
